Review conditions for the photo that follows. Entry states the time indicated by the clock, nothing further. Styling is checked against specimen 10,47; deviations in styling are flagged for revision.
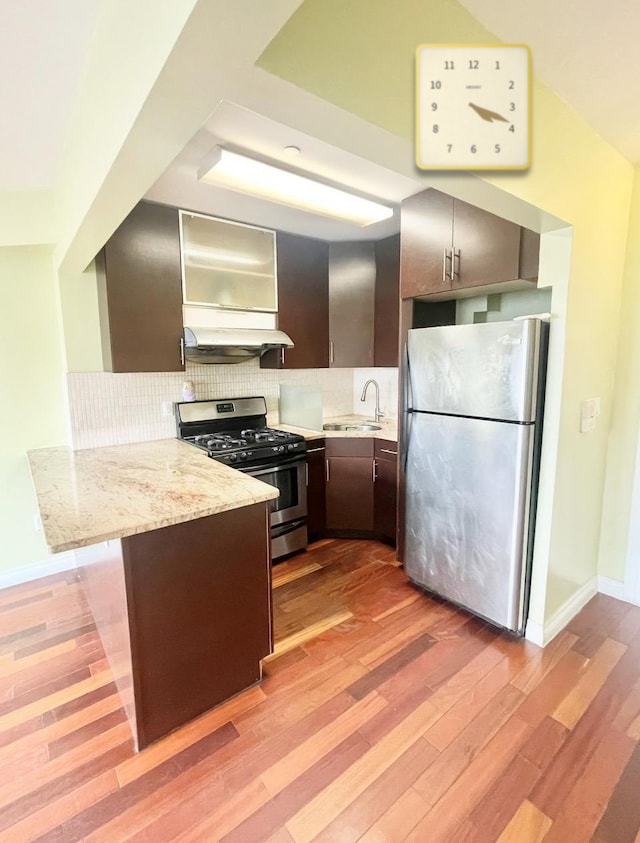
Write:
4,19
